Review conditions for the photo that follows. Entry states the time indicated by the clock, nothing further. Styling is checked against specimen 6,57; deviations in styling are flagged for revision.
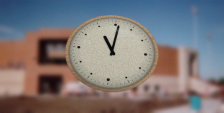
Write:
11,01
